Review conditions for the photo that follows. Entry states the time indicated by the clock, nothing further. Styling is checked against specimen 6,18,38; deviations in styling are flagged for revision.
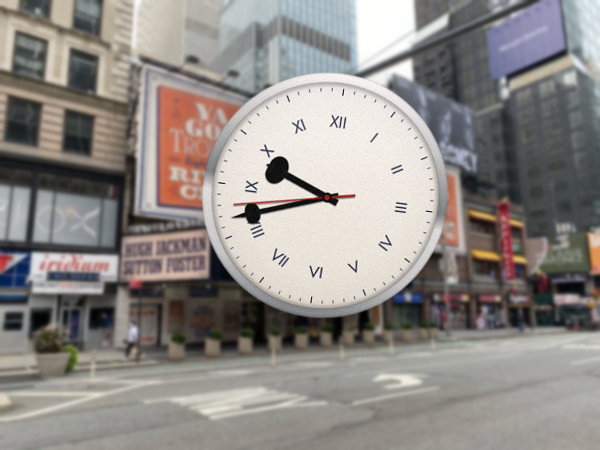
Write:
9,41,43
